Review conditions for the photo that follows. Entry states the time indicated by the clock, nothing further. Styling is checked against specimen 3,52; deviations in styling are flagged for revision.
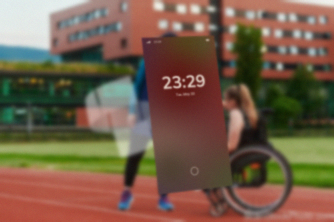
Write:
23,29
